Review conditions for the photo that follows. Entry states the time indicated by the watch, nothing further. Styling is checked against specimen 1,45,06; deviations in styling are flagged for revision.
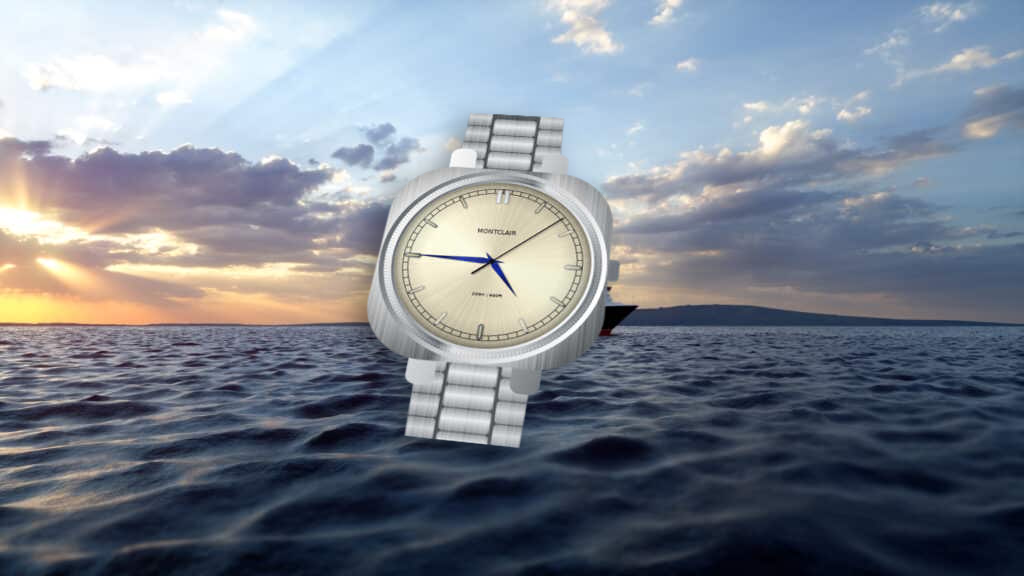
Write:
4,45,08
